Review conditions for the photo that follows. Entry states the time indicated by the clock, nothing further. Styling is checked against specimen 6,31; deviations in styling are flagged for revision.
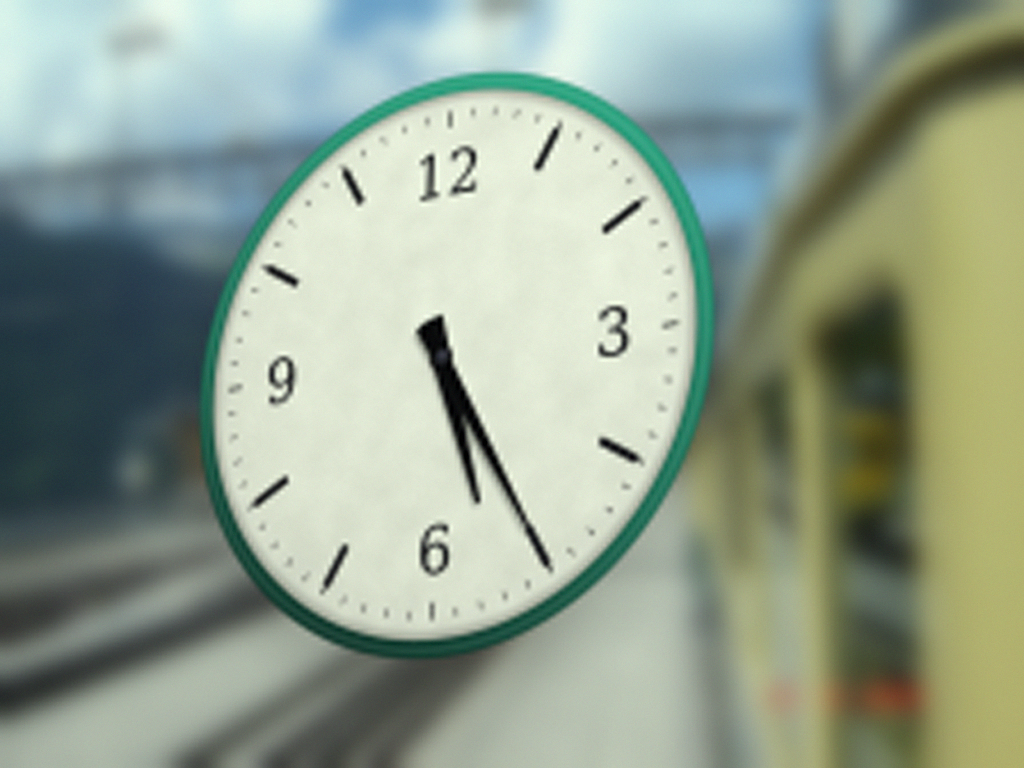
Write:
5,25
